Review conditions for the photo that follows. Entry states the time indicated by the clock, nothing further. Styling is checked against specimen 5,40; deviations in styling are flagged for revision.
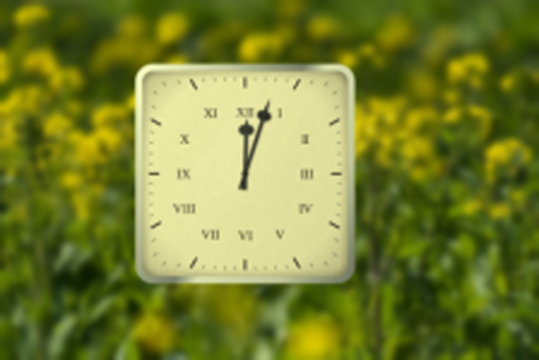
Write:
12,03
